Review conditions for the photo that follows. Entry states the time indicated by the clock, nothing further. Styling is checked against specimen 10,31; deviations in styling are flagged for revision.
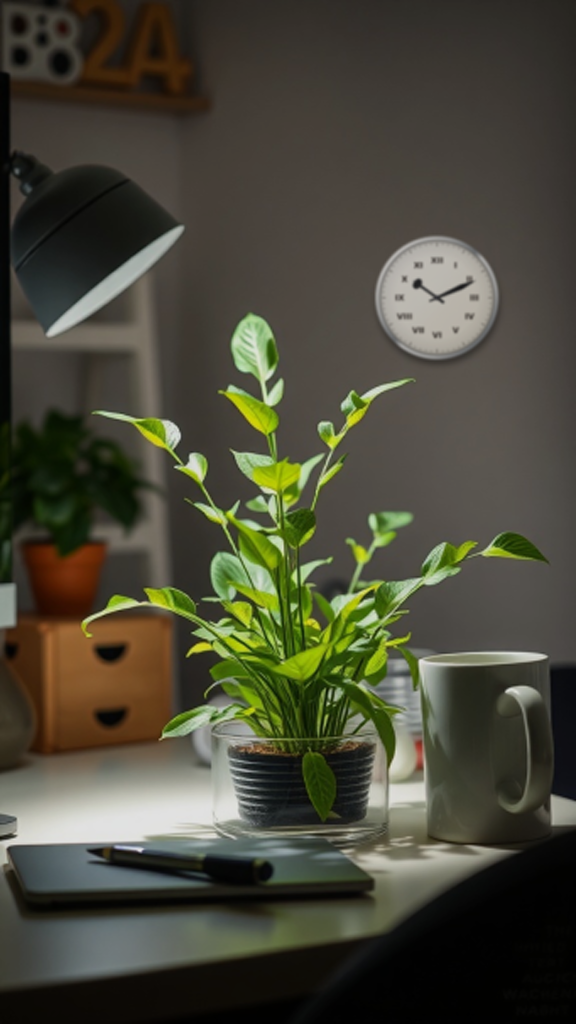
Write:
10,11
